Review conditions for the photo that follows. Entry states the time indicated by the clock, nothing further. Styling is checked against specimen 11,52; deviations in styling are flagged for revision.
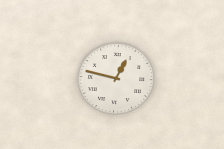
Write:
12,47
